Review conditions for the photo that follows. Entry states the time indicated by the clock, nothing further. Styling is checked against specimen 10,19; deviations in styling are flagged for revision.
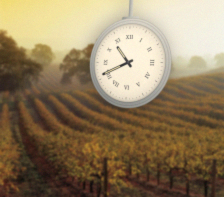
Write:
10,41
